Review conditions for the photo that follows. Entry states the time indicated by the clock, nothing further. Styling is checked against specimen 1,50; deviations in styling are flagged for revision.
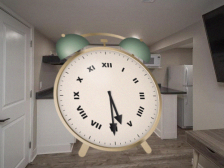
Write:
5,30
